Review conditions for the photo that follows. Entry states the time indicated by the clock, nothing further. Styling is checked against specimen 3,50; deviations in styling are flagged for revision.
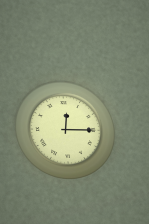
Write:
12,15
